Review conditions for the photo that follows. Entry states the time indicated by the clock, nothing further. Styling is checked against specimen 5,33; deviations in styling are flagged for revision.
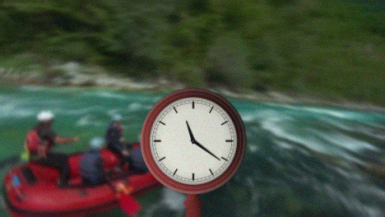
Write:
11,21
